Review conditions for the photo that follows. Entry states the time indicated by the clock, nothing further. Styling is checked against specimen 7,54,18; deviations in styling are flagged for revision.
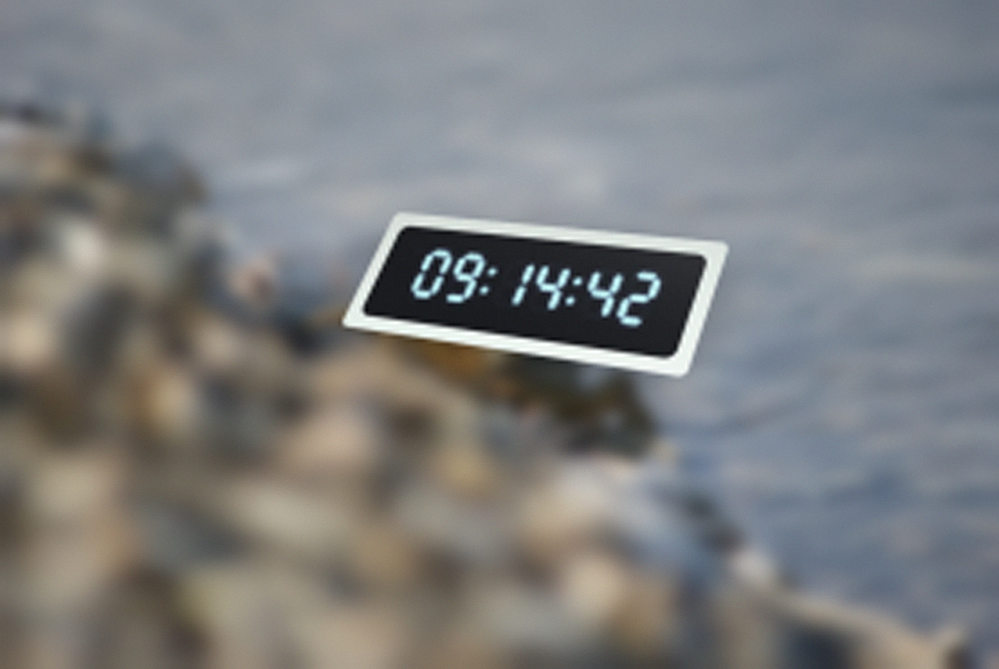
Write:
9,14,42
